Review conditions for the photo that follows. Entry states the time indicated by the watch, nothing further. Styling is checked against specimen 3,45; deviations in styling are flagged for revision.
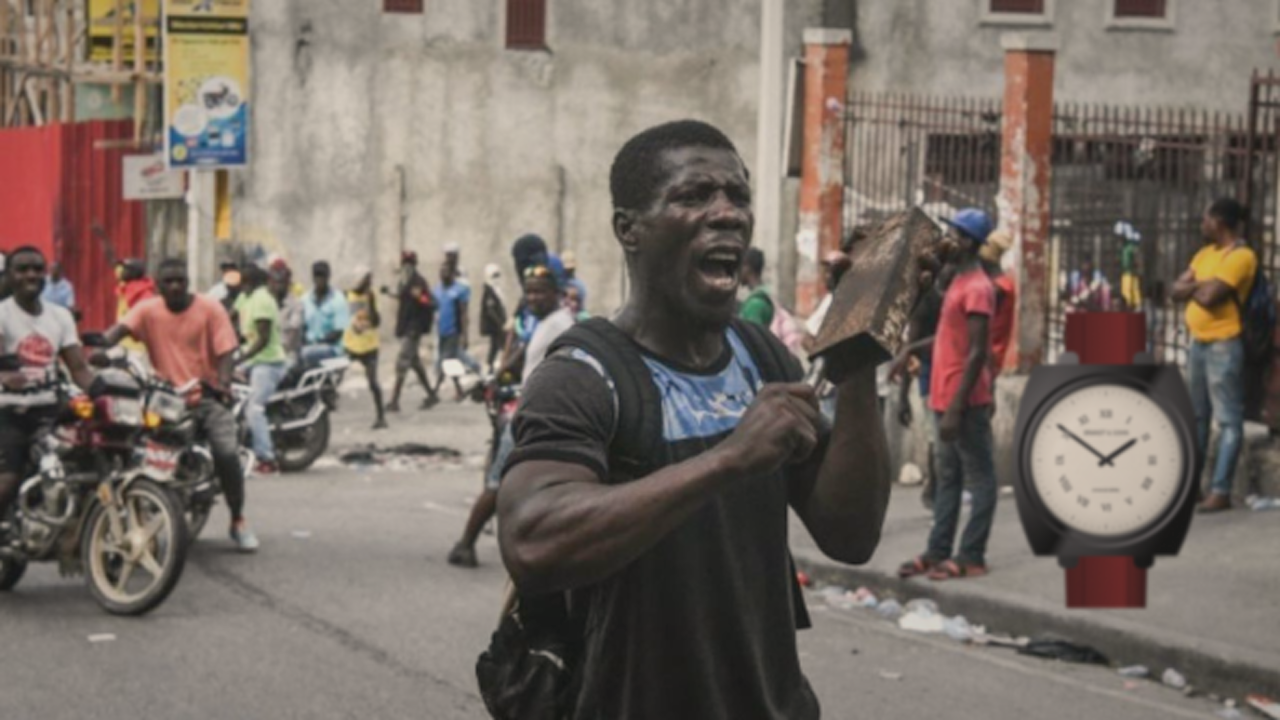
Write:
1,51
